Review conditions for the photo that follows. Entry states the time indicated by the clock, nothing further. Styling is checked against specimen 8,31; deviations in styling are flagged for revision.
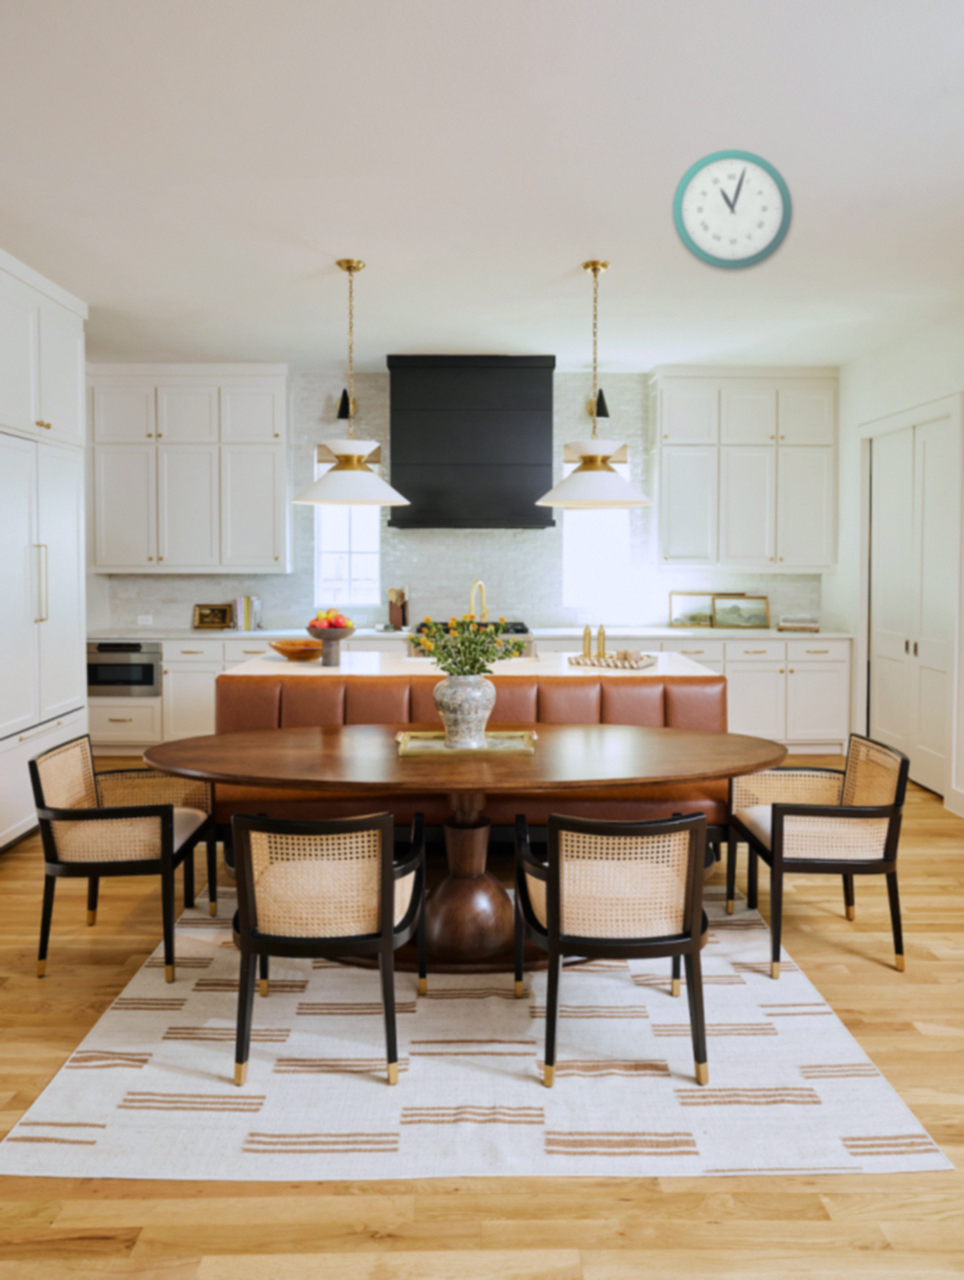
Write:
11,03
